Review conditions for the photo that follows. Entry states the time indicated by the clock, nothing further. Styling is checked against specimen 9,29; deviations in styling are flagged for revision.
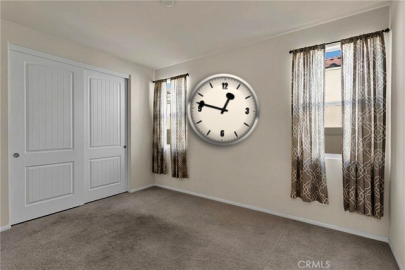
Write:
12,47
